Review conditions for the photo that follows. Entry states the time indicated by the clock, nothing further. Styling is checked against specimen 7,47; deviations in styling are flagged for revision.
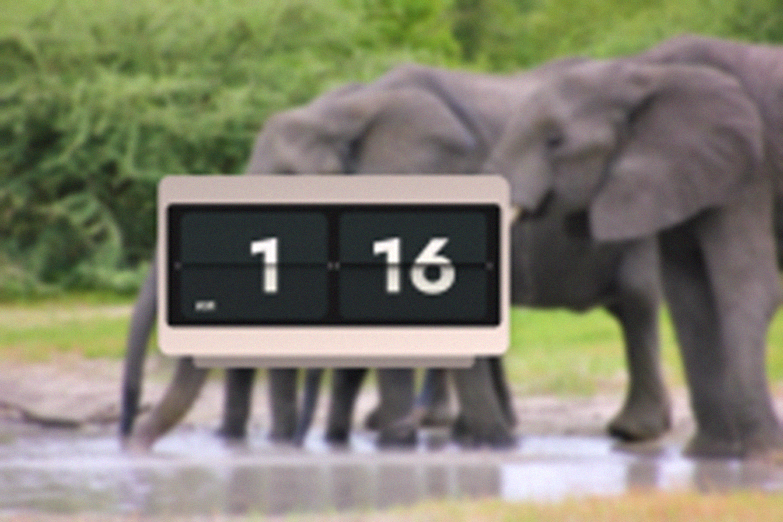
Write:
1,16
